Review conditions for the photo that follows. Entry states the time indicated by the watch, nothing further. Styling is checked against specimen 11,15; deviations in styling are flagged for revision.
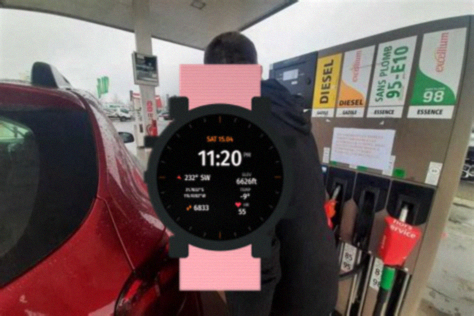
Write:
11,20
